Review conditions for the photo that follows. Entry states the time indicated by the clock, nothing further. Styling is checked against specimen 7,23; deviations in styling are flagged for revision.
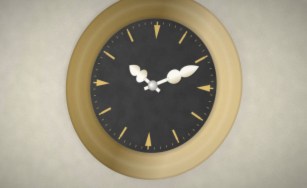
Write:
10,11
